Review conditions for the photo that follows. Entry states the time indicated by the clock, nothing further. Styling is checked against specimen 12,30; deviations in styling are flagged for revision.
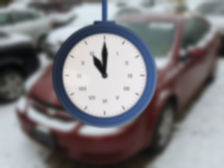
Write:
11,00
